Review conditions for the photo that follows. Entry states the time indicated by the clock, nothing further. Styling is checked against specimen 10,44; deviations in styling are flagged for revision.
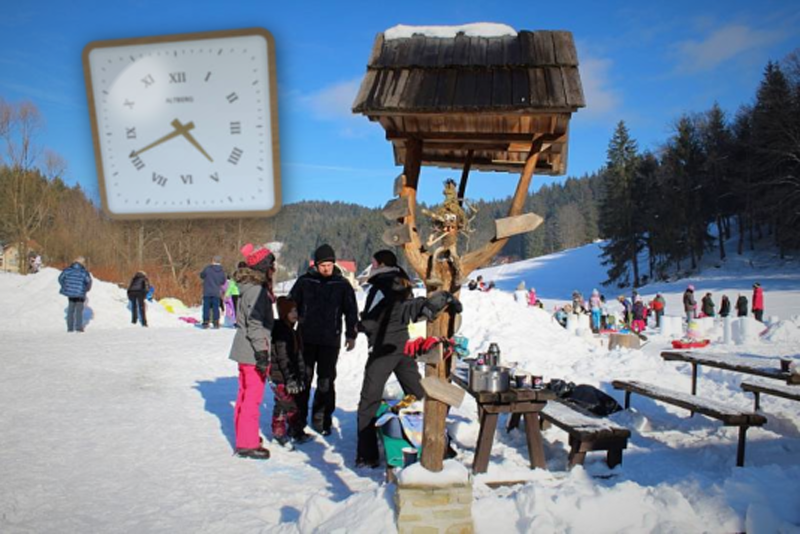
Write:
4,41
